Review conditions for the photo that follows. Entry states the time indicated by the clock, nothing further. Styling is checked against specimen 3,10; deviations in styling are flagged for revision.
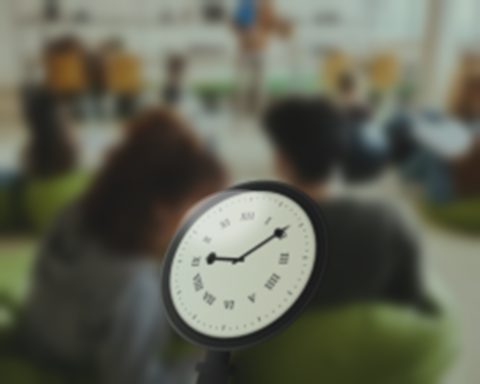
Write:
9,09
